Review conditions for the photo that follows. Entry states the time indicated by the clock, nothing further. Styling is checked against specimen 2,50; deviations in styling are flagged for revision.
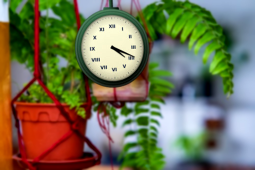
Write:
4,19
